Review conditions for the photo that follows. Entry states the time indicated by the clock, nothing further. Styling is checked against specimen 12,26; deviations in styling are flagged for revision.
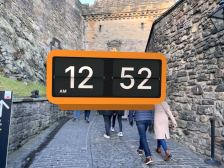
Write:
12,52
